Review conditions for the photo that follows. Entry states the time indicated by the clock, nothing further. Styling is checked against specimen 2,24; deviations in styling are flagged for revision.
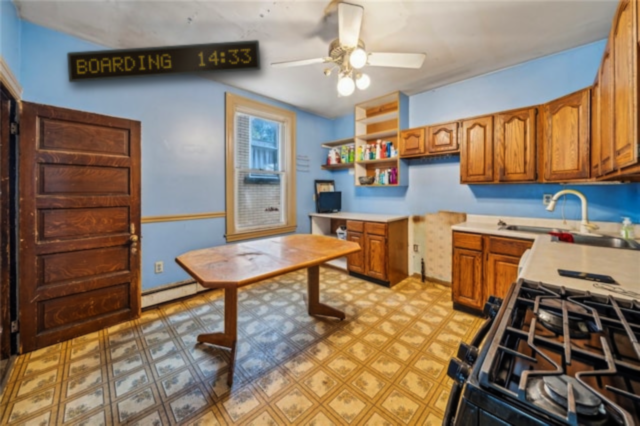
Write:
14,33
